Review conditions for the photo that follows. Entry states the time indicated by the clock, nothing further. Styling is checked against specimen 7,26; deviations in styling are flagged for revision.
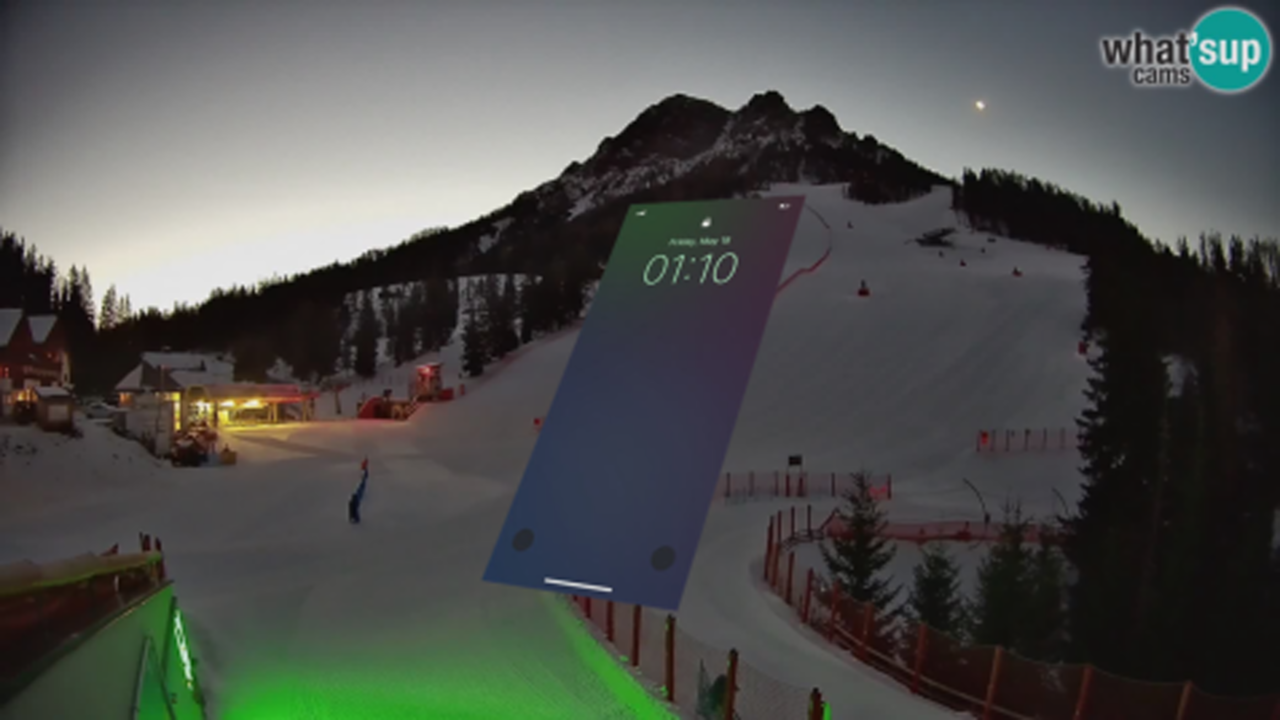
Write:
1,10
